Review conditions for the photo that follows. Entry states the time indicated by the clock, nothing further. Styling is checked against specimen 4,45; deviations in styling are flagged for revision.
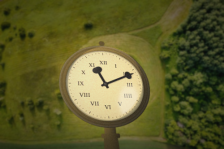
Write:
11,11
